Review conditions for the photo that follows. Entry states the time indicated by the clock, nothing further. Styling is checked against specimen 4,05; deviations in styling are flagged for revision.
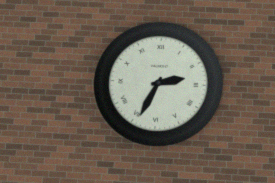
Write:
2,34
